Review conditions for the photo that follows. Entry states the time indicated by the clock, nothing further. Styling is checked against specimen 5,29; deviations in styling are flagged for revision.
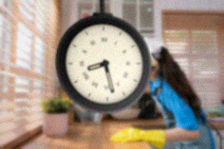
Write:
8,28
